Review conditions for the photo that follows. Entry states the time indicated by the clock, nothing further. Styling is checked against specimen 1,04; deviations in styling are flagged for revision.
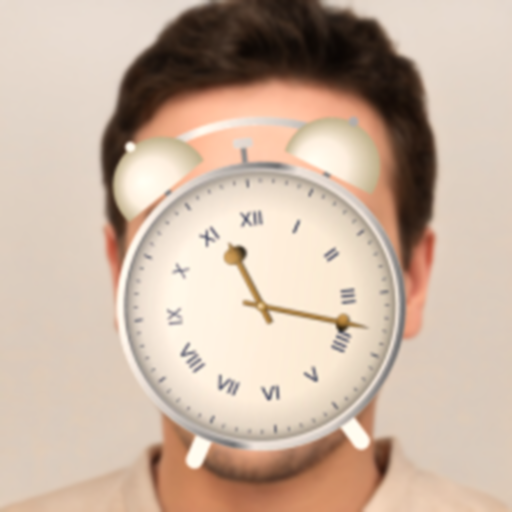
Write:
11,18
